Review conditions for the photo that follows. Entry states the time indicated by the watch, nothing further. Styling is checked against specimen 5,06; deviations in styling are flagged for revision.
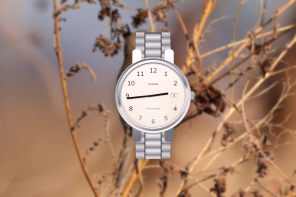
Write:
2,44
